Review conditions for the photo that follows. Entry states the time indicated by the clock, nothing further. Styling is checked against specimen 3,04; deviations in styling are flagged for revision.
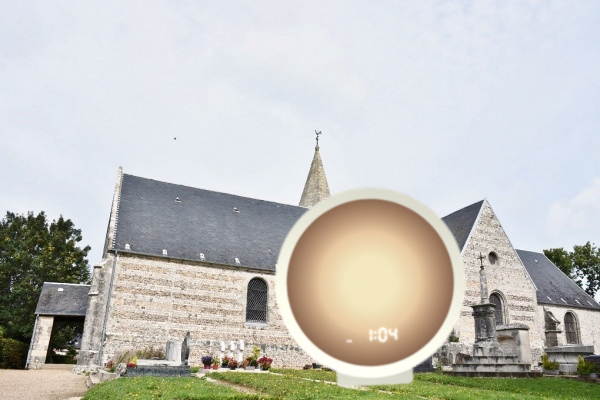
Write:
1,04
